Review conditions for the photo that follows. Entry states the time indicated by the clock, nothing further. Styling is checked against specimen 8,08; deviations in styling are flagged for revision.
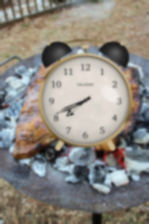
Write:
7,41
